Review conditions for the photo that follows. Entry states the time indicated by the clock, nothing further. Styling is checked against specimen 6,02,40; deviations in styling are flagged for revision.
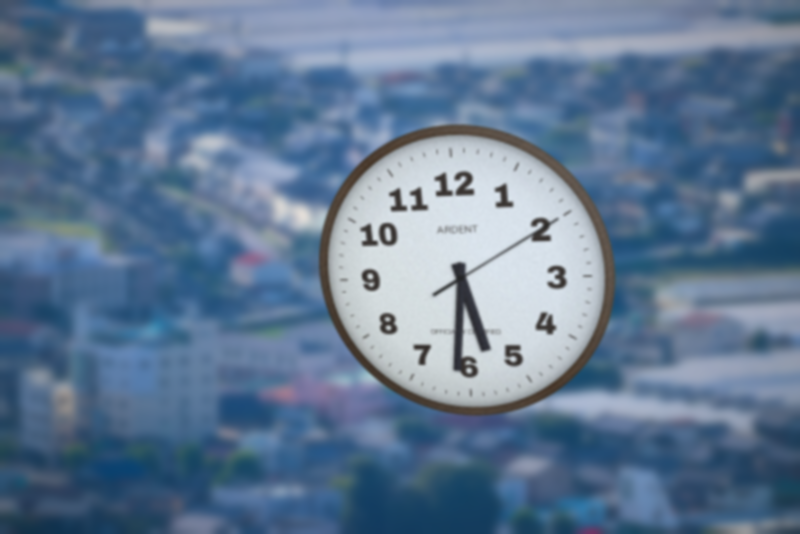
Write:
5,31,10
